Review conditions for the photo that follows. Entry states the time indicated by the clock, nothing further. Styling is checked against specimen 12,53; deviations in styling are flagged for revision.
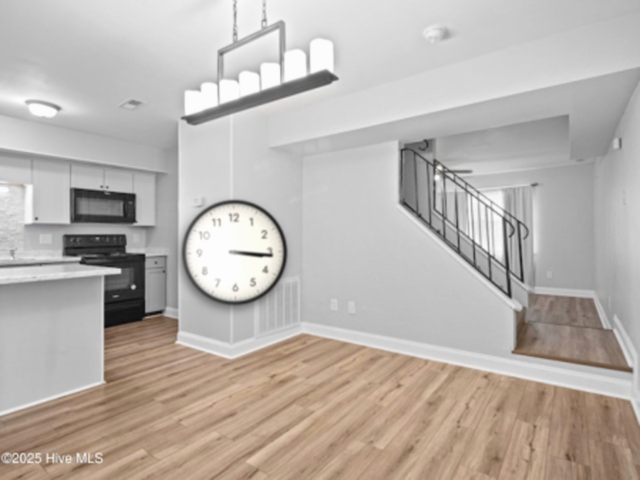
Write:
3,16
